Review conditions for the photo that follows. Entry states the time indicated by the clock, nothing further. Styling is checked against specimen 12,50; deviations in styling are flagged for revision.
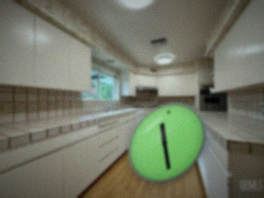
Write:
11,27
